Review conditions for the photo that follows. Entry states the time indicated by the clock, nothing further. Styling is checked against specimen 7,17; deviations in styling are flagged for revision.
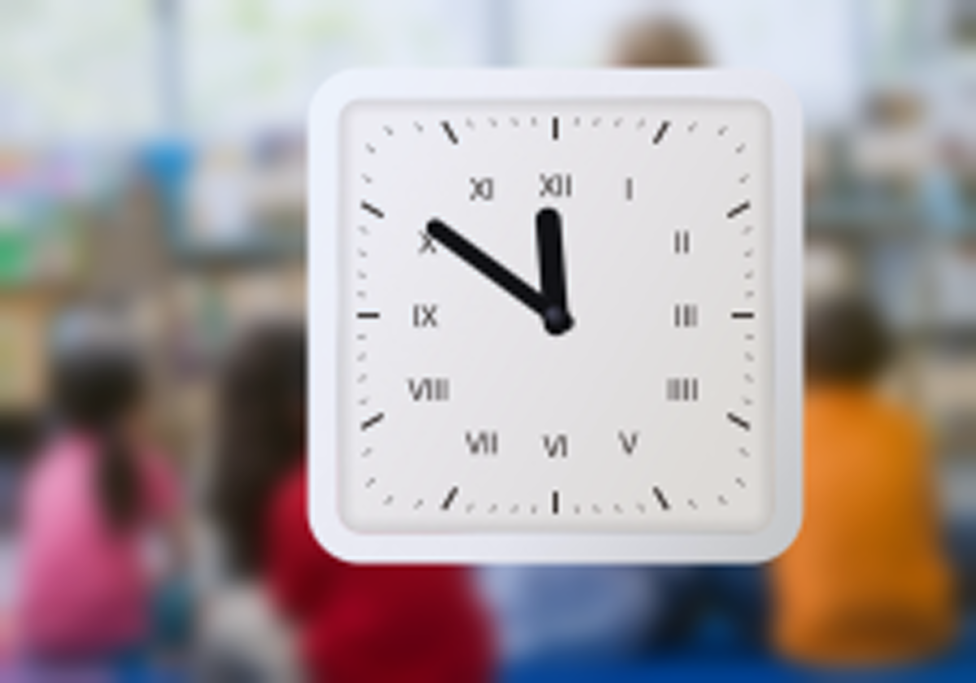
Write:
11,51
